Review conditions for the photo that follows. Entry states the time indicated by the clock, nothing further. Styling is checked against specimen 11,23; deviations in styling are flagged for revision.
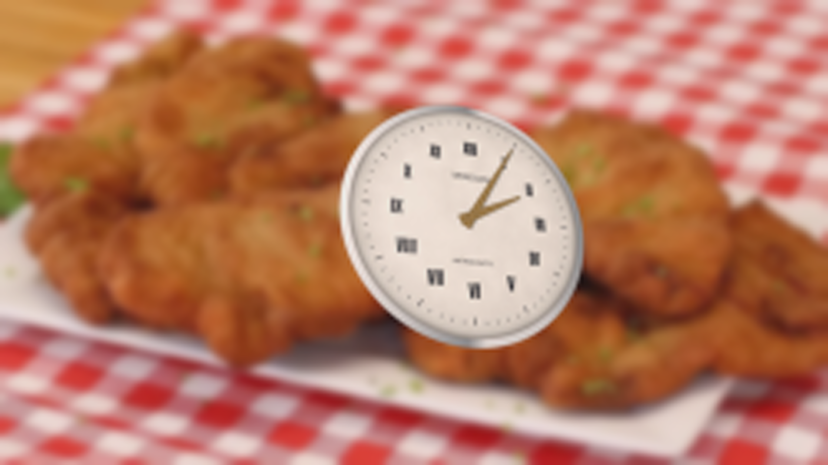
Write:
2,05
